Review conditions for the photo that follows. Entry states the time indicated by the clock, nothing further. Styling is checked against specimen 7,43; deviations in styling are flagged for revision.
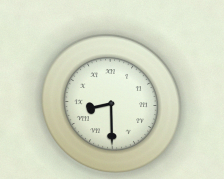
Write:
8,30
